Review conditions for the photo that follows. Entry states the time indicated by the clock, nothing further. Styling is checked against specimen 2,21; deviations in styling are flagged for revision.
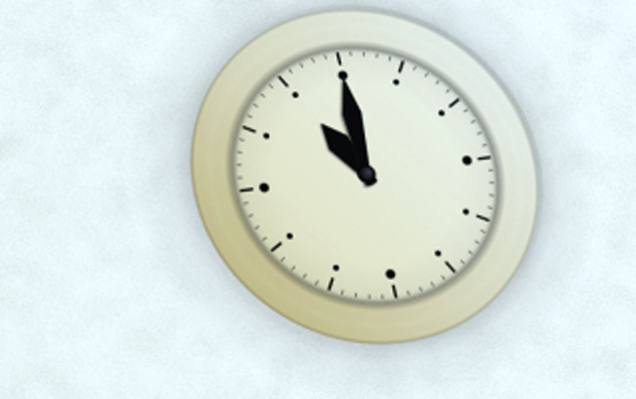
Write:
11,00
